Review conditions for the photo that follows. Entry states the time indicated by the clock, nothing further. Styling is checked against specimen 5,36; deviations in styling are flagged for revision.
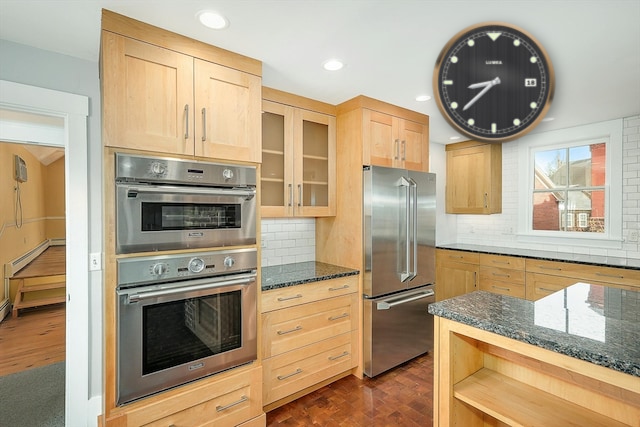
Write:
8,38
